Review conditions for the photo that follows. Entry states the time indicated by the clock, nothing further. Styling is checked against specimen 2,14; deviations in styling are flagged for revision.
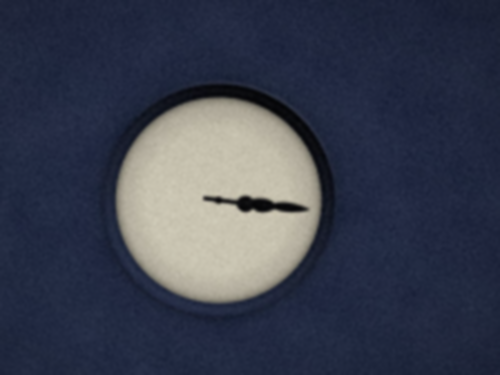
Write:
3,16
